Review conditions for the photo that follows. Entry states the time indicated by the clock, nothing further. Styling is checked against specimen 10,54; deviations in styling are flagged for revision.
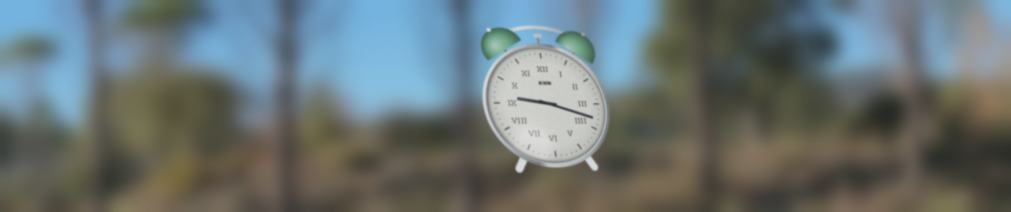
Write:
9,18
